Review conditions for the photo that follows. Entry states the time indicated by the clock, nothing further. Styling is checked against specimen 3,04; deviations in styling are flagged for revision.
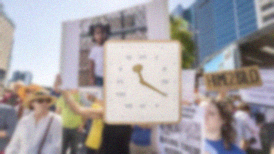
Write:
11,20
